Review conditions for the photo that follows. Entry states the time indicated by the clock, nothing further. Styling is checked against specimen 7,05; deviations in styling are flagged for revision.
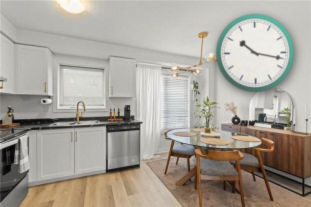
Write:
10,17
